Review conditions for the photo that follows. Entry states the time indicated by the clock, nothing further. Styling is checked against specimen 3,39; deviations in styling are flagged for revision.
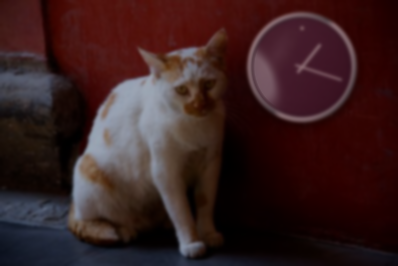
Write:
1,18
